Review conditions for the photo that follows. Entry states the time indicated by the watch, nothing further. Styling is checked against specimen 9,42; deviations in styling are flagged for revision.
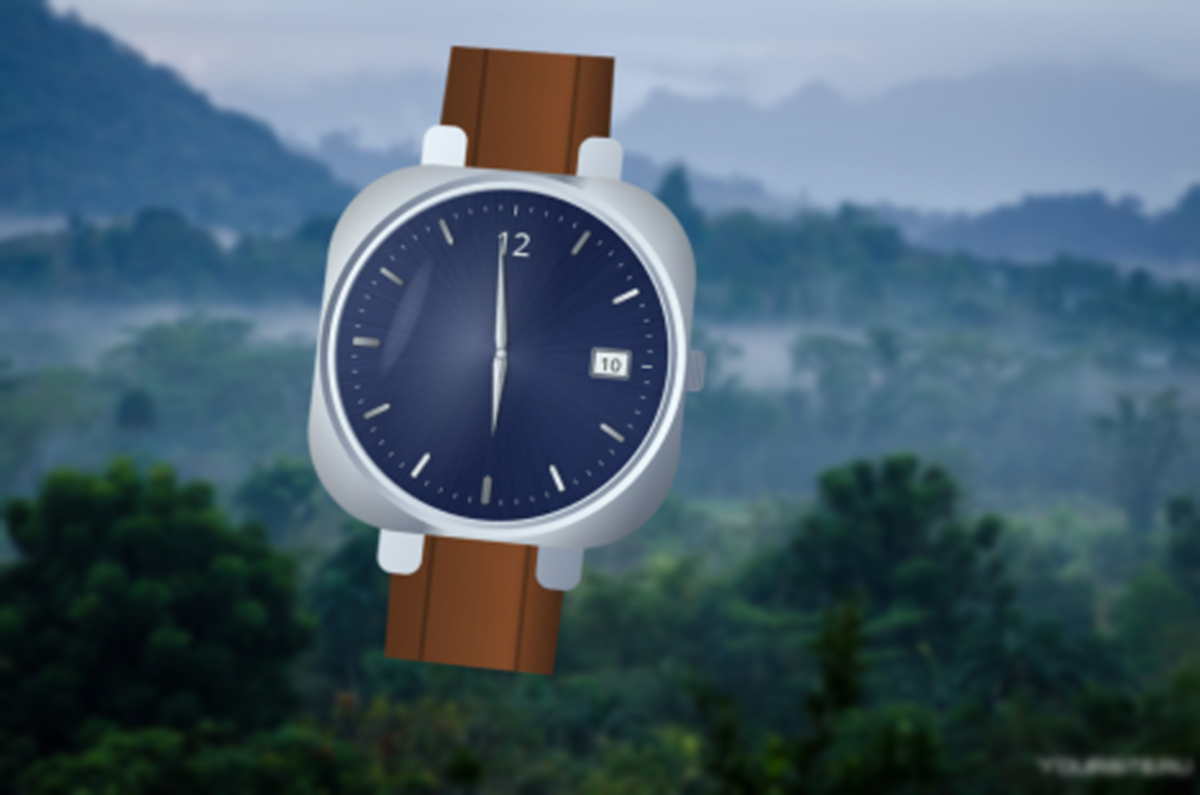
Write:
5,59
